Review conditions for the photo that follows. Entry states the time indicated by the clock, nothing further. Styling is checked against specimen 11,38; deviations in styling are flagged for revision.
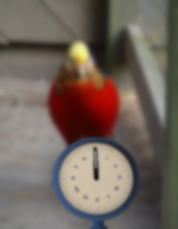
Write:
12,00
